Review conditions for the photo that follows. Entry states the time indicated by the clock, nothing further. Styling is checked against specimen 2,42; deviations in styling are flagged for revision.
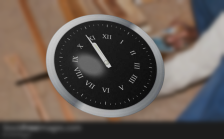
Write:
10,54
